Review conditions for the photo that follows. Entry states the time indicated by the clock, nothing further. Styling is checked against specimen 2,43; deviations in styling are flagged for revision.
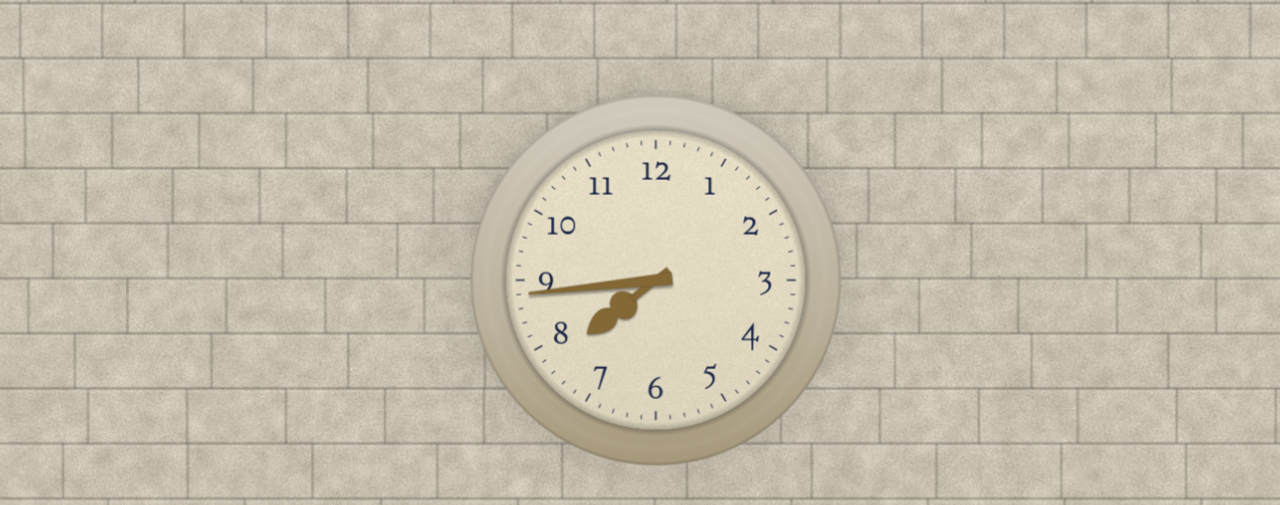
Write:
7,44
